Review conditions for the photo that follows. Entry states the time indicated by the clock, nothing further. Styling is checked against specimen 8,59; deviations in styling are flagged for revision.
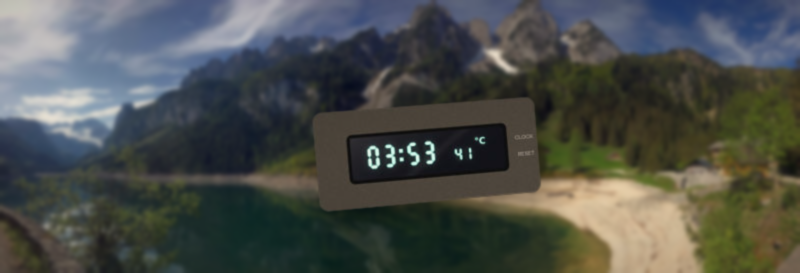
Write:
3,53
